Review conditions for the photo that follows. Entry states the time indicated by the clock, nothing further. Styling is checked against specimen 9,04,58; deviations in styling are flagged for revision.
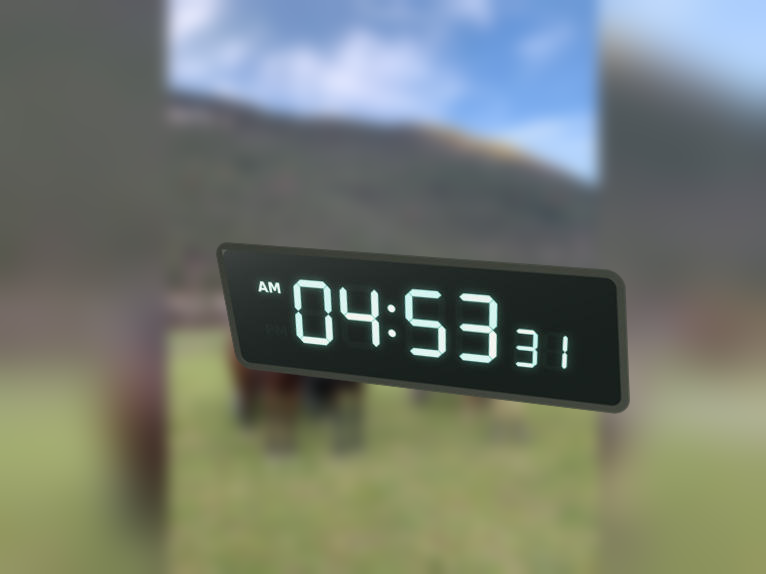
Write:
4,53,31
